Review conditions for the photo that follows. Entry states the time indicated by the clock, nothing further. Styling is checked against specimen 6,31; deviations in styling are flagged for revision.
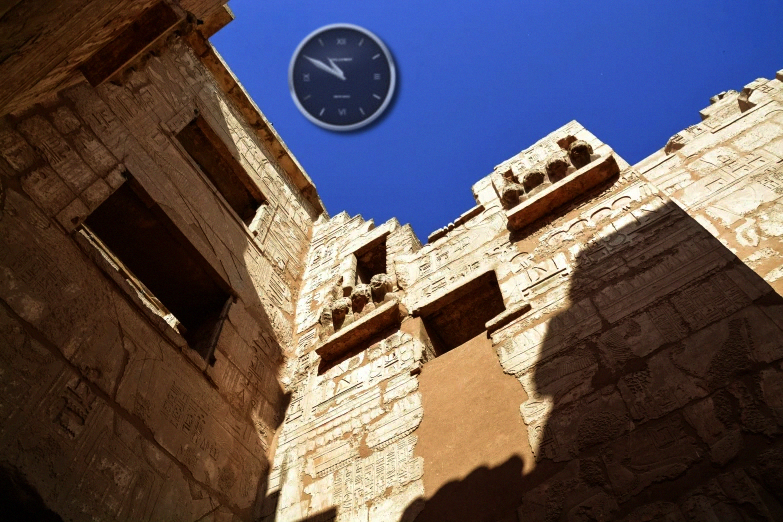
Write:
10,50
